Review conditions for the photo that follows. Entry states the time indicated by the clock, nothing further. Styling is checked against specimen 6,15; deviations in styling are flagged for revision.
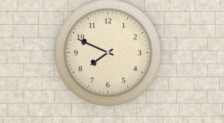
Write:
7,49
